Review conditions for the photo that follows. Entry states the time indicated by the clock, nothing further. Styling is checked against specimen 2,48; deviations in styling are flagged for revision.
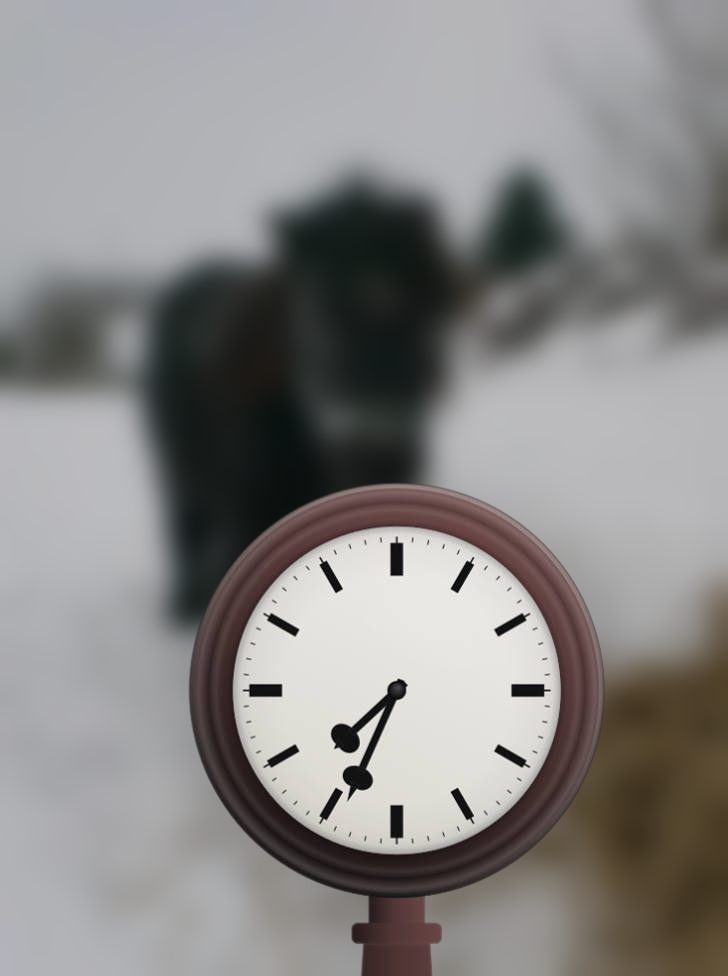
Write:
7,34
